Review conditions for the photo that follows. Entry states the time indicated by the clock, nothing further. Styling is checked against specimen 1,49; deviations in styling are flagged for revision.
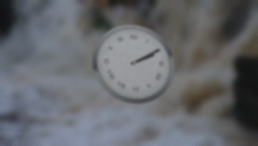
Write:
2,10
